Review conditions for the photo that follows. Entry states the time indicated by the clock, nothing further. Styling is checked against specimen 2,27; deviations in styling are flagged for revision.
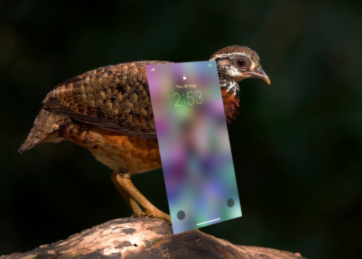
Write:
2,53
